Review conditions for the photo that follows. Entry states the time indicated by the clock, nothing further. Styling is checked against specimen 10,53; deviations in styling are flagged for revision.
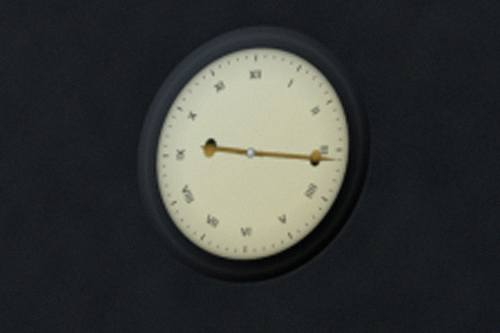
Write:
9,16
